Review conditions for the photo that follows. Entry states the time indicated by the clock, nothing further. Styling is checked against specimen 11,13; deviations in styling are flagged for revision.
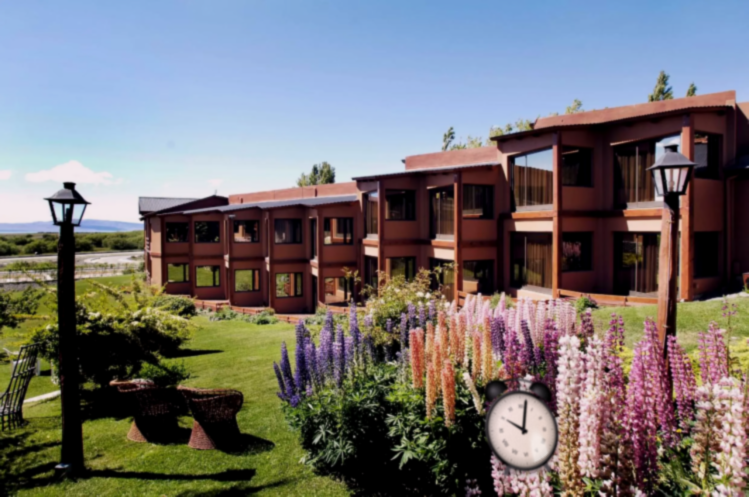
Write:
10,02
